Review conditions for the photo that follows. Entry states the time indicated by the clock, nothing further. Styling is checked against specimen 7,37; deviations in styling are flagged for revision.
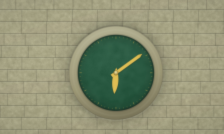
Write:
6,09
